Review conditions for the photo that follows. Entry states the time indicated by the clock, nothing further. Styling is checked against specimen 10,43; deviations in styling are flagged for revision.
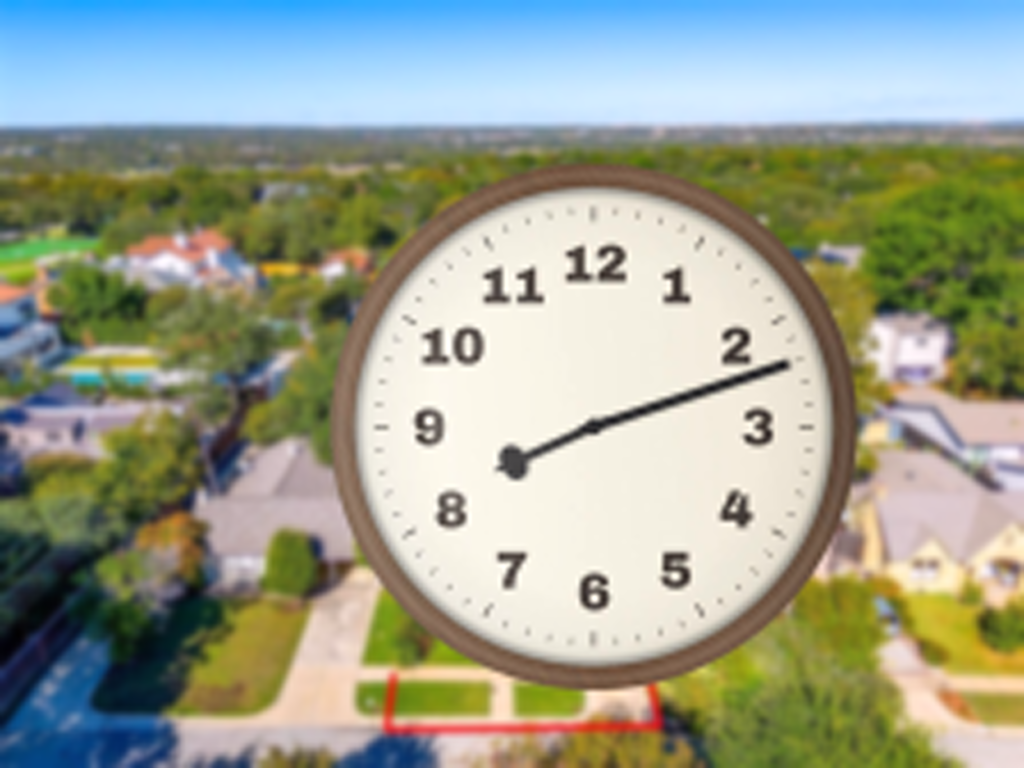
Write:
8,12
